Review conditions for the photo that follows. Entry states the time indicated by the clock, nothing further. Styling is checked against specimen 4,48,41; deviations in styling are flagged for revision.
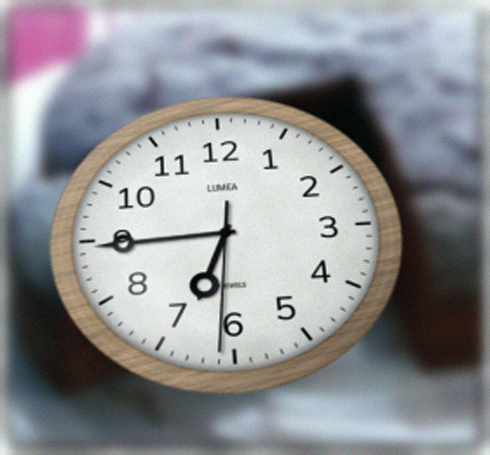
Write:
6,44,31
